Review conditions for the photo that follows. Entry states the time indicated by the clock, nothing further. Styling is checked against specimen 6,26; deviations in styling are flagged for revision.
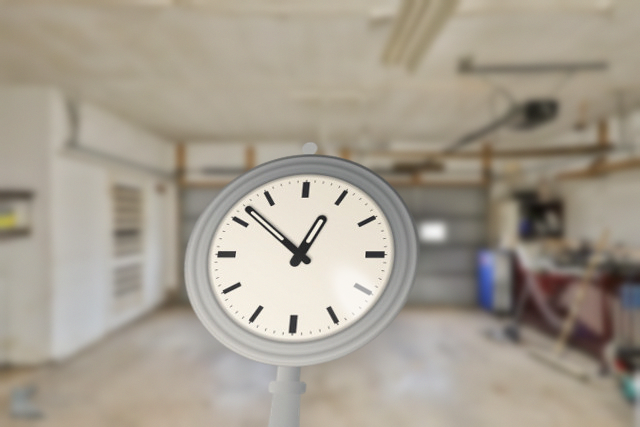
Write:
12,52
